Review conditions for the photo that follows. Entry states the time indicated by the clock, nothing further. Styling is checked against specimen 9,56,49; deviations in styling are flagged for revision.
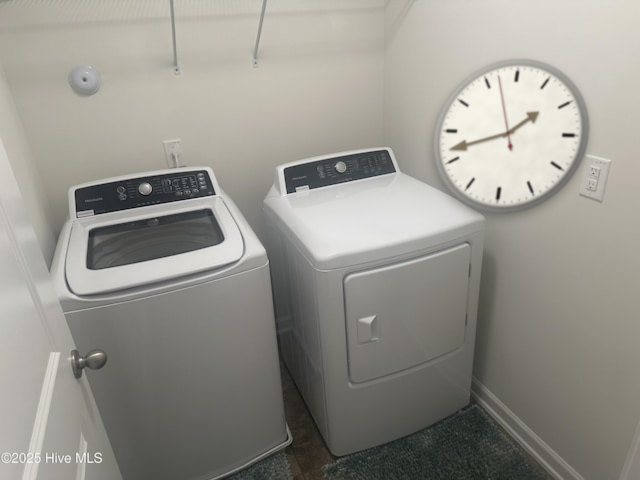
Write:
1,41,57
